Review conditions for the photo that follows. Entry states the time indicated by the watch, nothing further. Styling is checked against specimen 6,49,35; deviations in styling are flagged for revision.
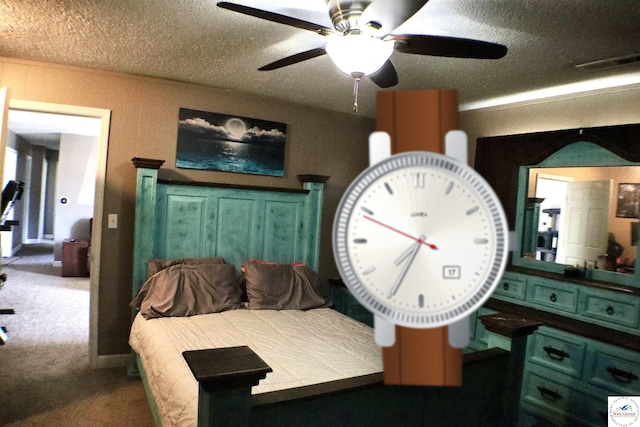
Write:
7,34,49
